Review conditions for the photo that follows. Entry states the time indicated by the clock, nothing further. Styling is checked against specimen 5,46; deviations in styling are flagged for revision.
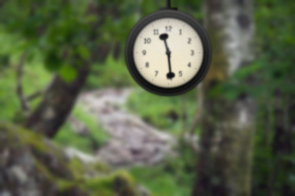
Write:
11,29
